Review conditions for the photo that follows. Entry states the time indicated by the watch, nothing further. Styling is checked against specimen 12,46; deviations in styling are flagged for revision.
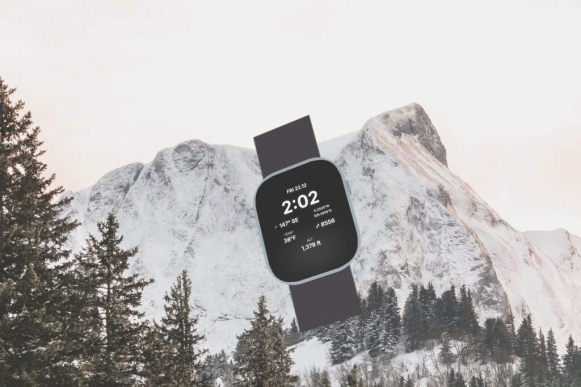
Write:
2,02
